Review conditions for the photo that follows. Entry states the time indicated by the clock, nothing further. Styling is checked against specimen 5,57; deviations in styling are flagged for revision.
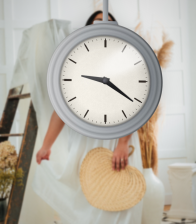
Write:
9,21
